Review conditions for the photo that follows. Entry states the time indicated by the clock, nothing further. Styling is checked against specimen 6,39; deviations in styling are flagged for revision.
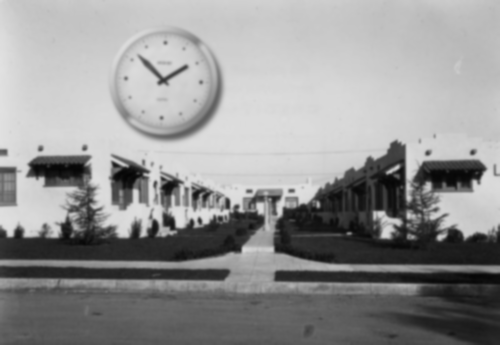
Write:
1,52
